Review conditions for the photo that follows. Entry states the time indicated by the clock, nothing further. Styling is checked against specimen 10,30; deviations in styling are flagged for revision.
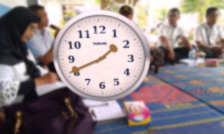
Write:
1,41
